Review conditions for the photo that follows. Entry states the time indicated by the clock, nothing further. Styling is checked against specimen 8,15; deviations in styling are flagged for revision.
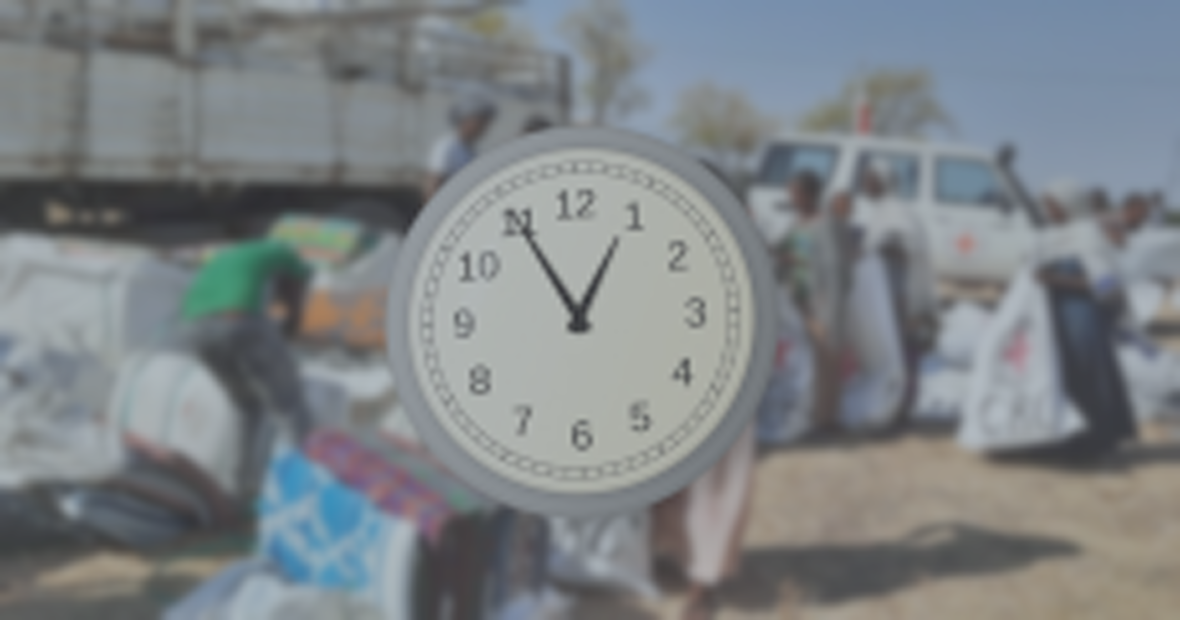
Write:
12,55
